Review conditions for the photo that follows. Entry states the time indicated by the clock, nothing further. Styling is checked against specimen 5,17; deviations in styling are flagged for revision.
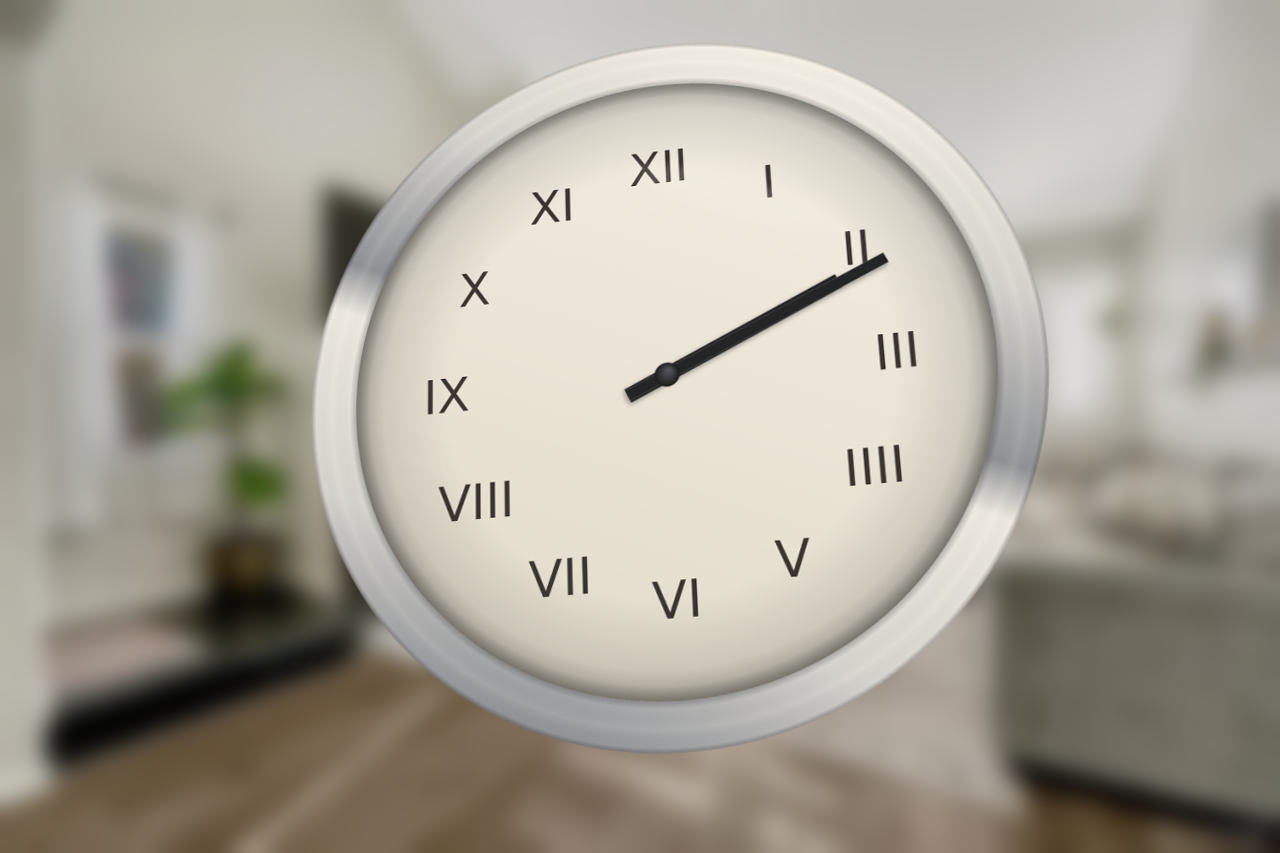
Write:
2,11
